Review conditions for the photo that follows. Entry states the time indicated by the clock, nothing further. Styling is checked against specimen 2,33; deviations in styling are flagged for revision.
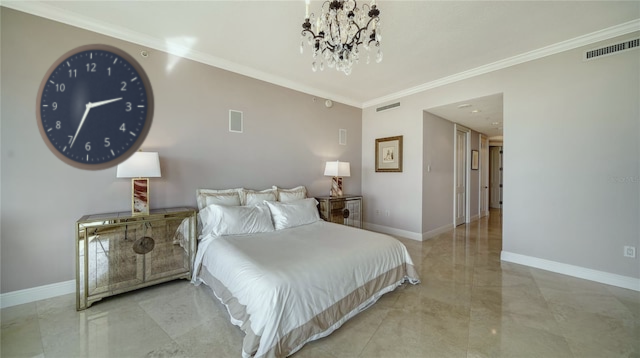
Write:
2,34
